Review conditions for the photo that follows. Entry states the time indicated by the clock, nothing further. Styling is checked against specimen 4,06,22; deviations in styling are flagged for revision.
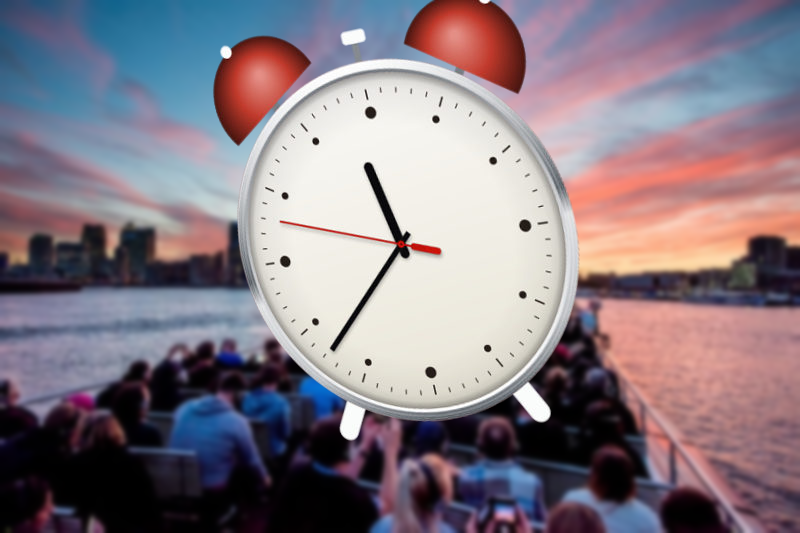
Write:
11,37,48
